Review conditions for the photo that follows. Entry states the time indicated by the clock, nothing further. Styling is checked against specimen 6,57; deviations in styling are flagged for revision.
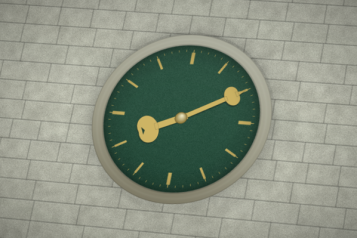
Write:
8,10
